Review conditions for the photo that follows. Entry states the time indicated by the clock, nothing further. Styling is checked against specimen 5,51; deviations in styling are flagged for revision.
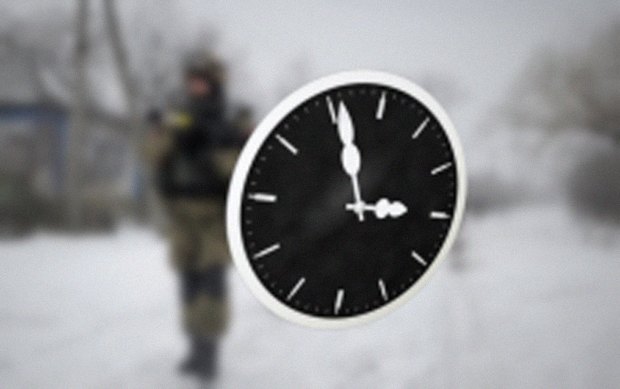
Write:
2,56
